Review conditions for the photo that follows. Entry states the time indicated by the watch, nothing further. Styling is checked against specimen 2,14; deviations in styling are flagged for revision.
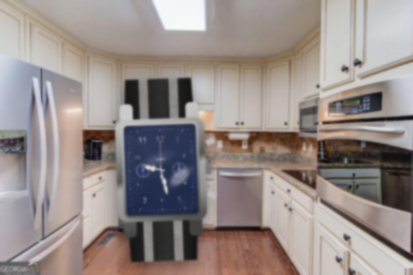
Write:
9,28
